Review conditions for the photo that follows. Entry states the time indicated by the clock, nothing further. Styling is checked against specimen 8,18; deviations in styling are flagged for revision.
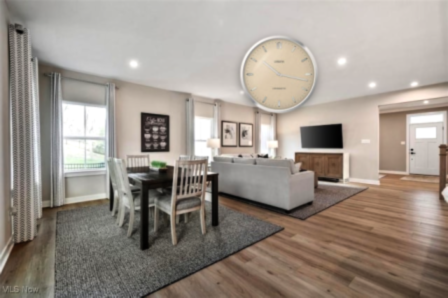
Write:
10,17
